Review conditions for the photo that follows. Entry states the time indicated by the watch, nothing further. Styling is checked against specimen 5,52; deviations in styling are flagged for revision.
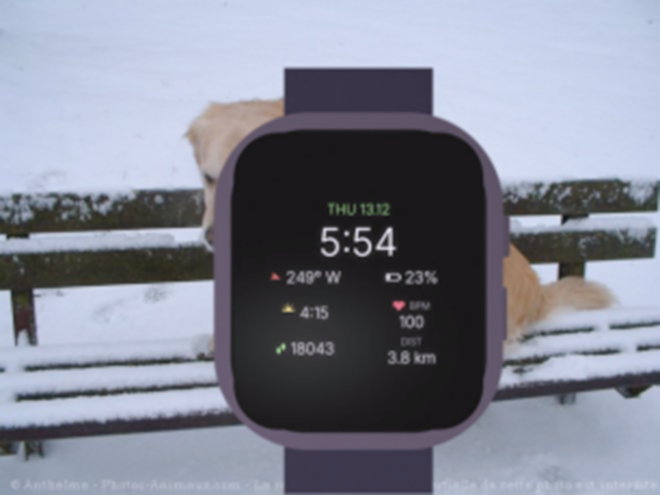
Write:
5,54
